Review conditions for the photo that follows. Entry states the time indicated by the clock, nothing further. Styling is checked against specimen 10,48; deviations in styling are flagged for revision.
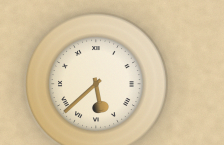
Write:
5,38
